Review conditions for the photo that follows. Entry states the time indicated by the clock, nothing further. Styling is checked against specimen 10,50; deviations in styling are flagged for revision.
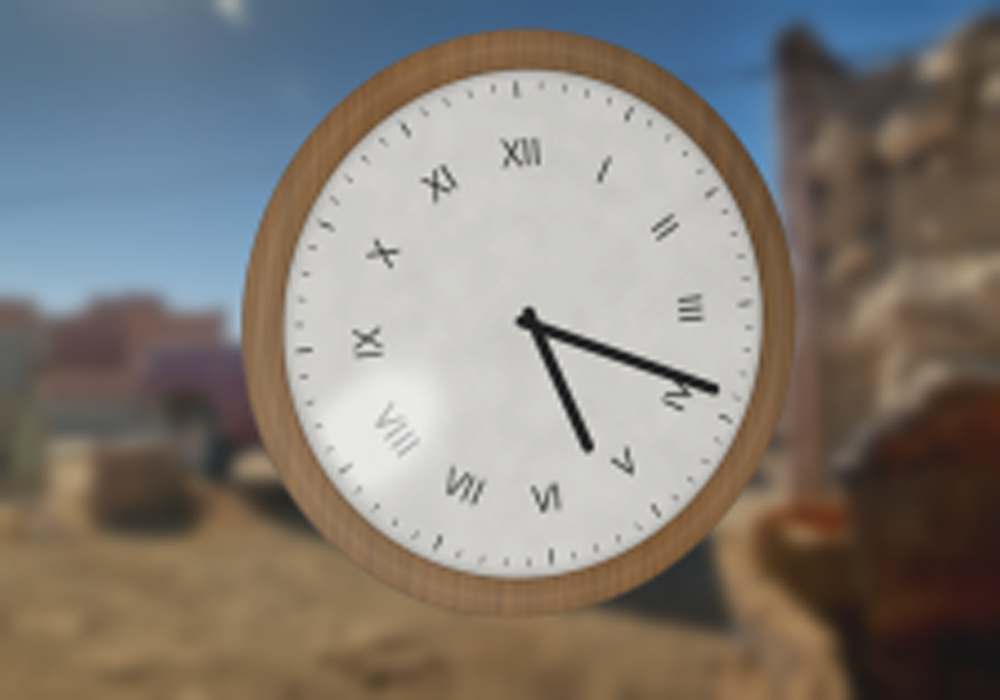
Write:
5,19
